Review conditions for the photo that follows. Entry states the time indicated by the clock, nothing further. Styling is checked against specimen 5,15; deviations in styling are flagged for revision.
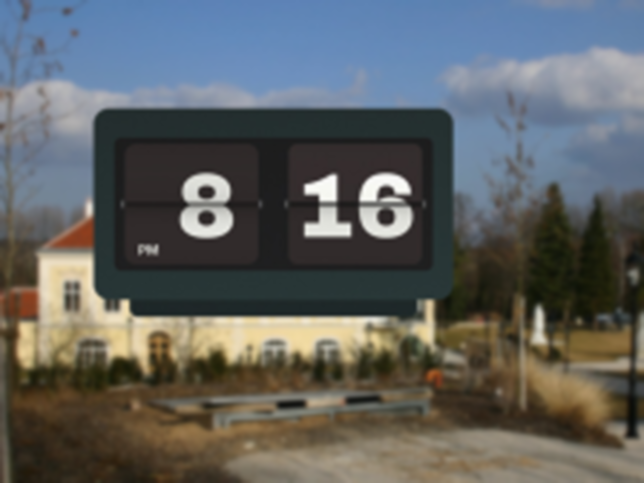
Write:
8,16
